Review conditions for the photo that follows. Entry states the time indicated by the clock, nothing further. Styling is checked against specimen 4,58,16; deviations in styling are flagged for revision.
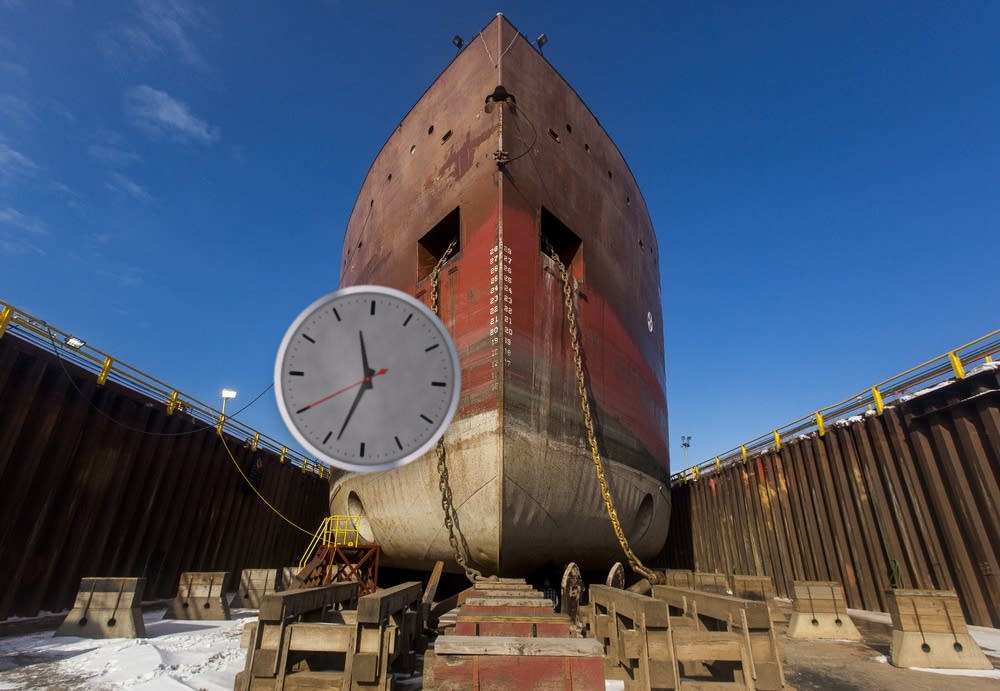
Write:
11,33,40
